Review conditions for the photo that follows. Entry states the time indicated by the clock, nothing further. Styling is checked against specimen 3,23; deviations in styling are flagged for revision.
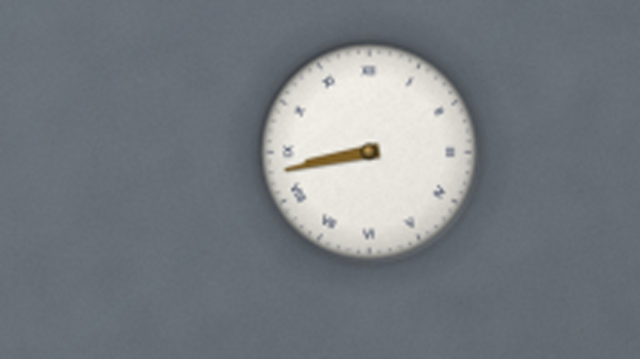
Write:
8,43
